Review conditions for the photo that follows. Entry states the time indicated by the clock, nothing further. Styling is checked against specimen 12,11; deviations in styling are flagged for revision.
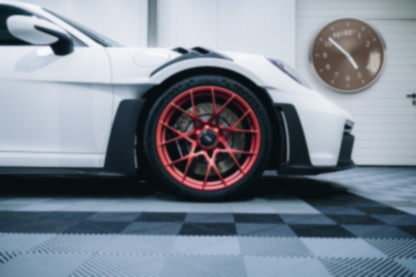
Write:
4,52
